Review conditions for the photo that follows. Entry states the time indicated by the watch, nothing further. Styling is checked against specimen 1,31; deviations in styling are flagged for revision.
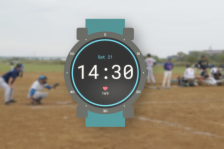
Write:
14,30
